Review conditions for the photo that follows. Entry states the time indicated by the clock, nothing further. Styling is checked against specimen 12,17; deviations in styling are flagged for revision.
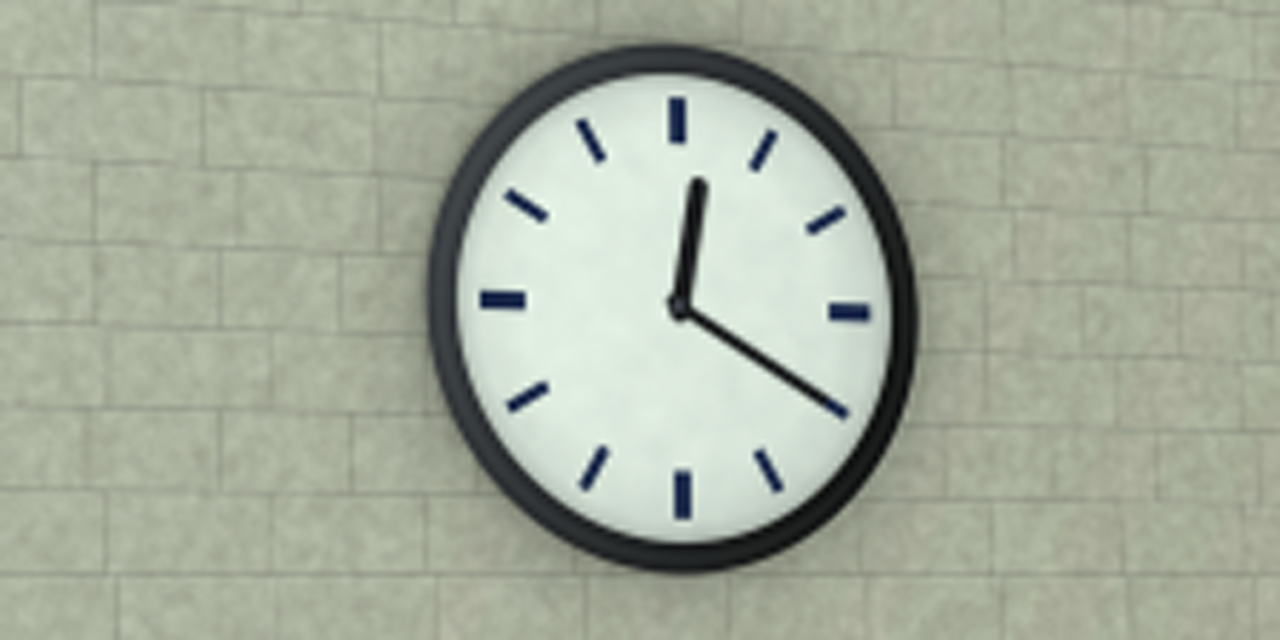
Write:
12,20
